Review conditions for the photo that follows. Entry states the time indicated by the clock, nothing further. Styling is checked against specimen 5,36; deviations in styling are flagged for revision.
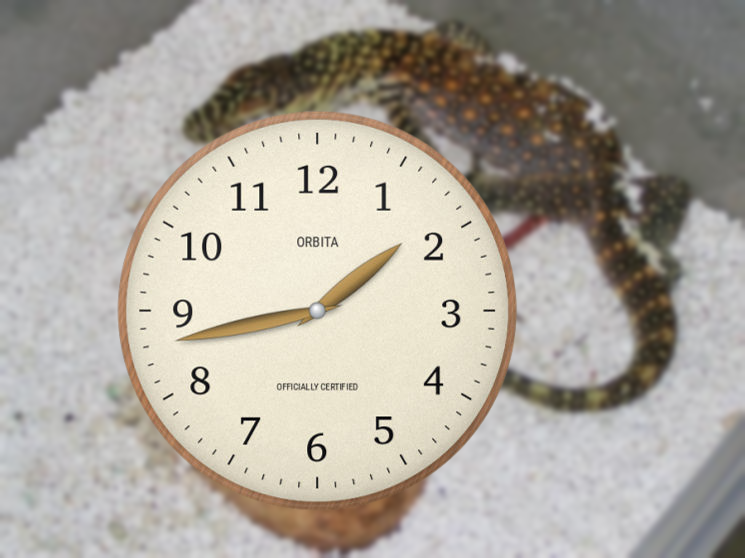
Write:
1,43
